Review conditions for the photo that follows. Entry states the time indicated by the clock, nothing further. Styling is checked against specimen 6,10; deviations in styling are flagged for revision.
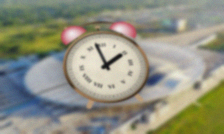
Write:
1,58
